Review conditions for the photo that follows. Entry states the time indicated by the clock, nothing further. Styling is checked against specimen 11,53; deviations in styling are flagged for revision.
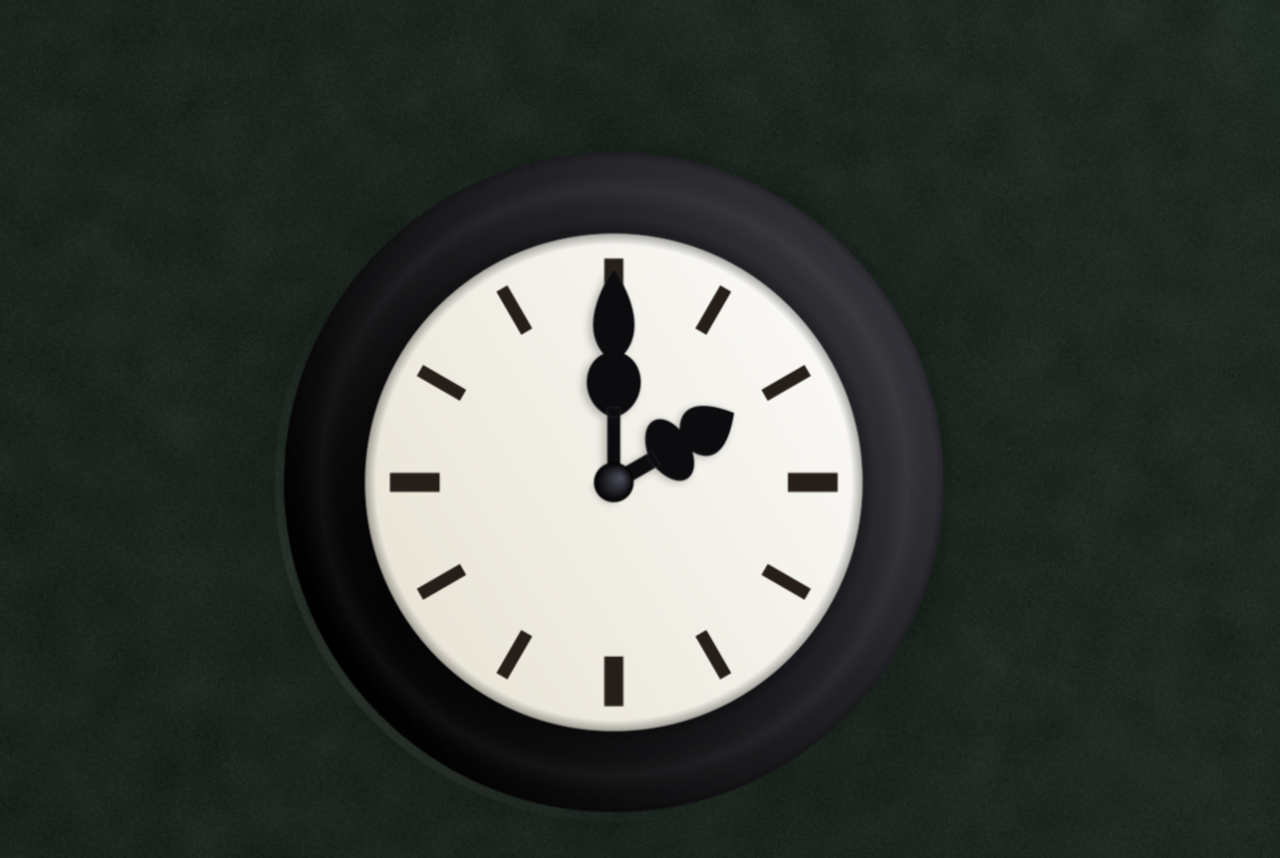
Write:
2,00
